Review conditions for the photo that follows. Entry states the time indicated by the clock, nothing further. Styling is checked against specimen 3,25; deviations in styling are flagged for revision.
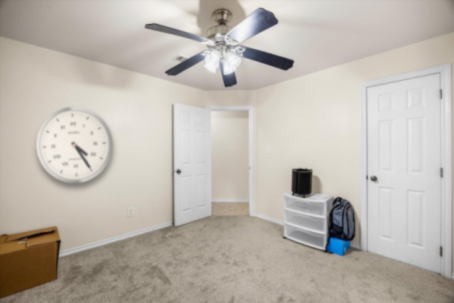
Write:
4,25
